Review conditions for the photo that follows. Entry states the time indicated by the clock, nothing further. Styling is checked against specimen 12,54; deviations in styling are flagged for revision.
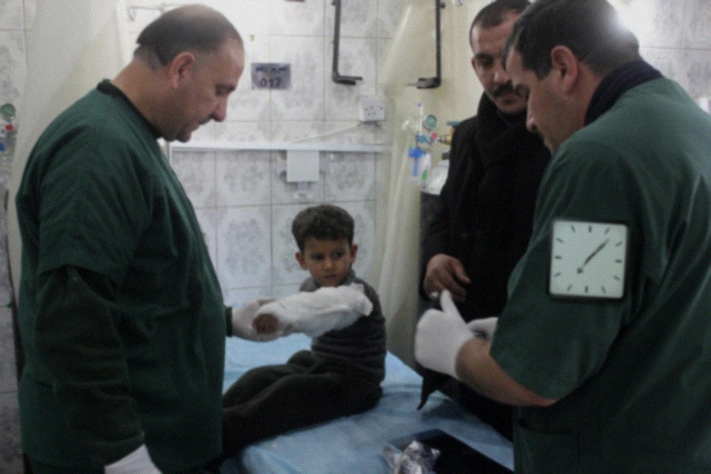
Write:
7,07
